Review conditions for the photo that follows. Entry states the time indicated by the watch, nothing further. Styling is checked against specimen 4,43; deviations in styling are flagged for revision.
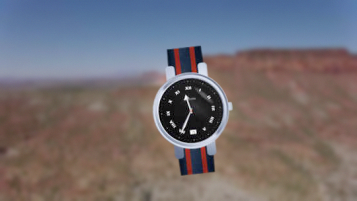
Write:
11,35
